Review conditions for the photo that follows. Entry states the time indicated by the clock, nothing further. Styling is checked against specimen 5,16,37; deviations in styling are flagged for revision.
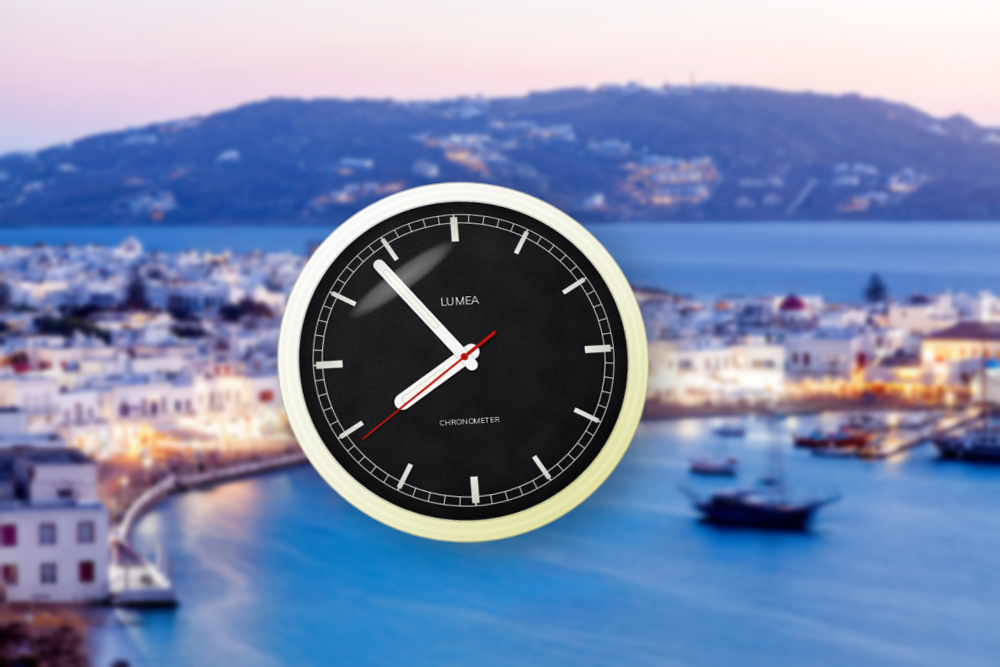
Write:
7,53,39
